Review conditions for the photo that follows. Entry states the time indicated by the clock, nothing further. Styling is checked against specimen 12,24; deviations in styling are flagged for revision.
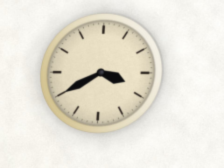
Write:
3,40
